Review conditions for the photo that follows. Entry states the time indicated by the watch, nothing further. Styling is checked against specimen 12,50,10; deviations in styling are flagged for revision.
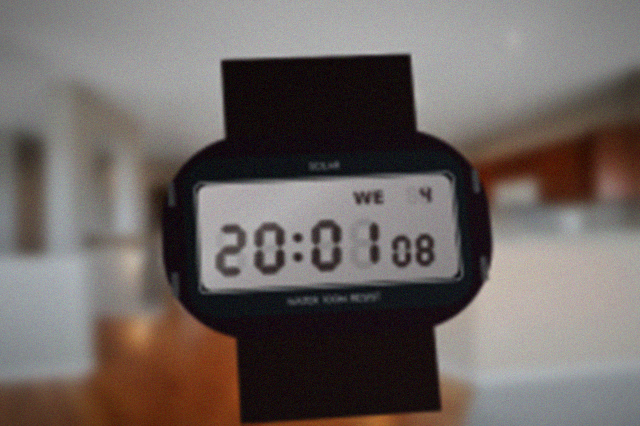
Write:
20,01,08
